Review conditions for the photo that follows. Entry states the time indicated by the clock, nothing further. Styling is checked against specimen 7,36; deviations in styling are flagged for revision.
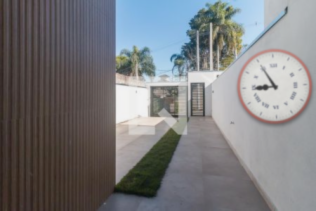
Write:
8,55
